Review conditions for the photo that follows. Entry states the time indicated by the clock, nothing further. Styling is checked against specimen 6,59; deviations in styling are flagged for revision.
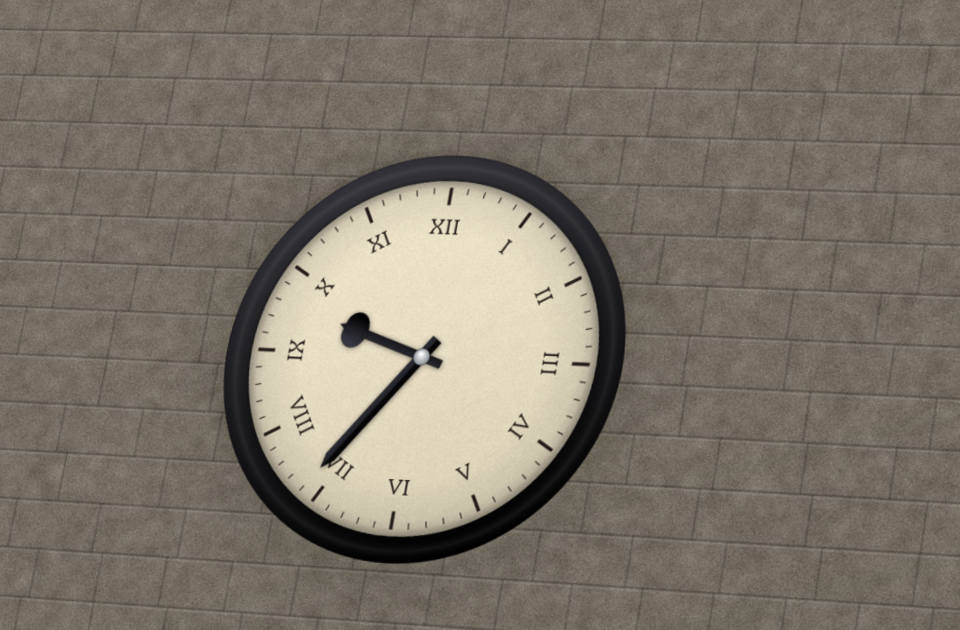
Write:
9,36
